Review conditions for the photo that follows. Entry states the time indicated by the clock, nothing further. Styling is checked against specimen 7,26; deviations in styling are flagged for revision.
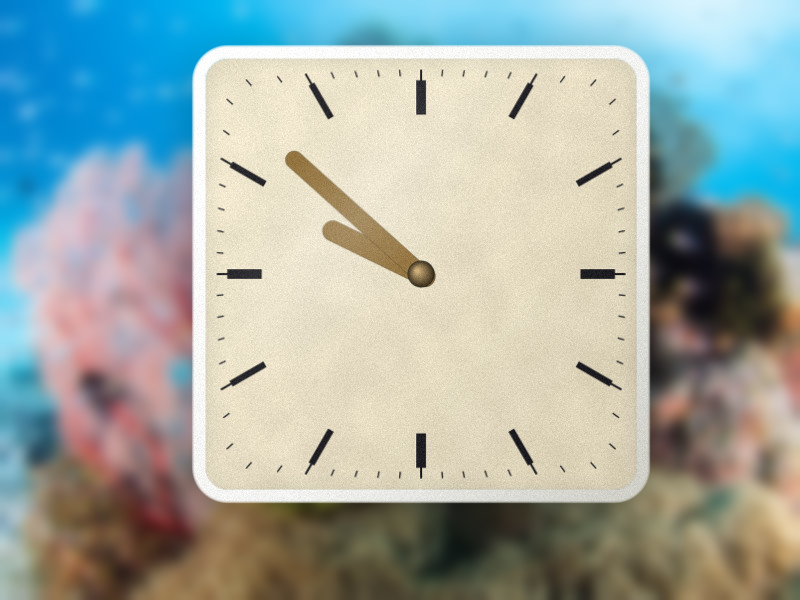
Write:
9,52
